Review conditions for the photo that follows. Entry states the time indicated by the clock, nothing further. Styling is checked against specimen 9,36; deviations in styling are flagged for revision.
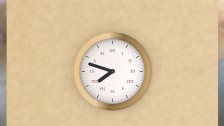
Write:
7,48
